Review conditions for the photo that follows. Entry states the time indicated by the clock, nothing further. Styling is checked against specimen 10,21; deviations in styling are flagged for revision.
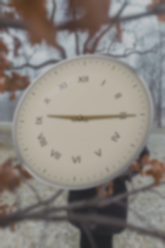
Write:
9,15
